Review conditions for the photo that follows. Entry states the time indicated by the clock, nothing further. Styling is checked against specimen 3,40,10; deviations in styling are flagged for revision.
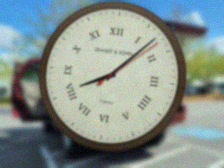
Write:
8,07,08
